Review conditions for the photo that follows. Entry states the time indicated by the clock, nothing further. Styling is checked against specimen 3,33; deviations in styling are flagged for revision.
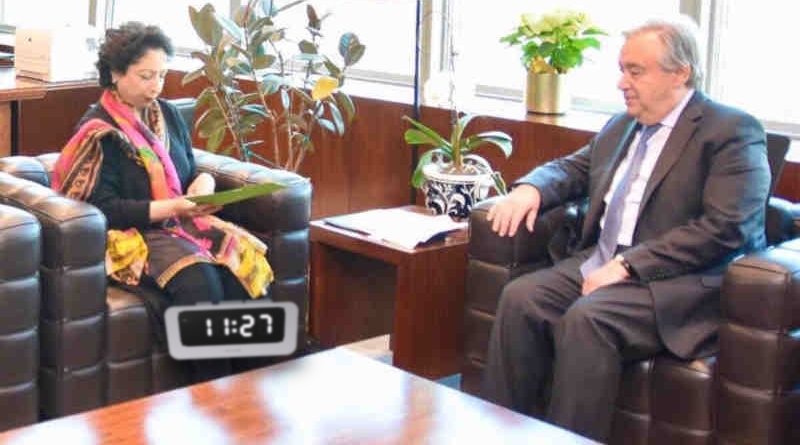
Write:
11,27
